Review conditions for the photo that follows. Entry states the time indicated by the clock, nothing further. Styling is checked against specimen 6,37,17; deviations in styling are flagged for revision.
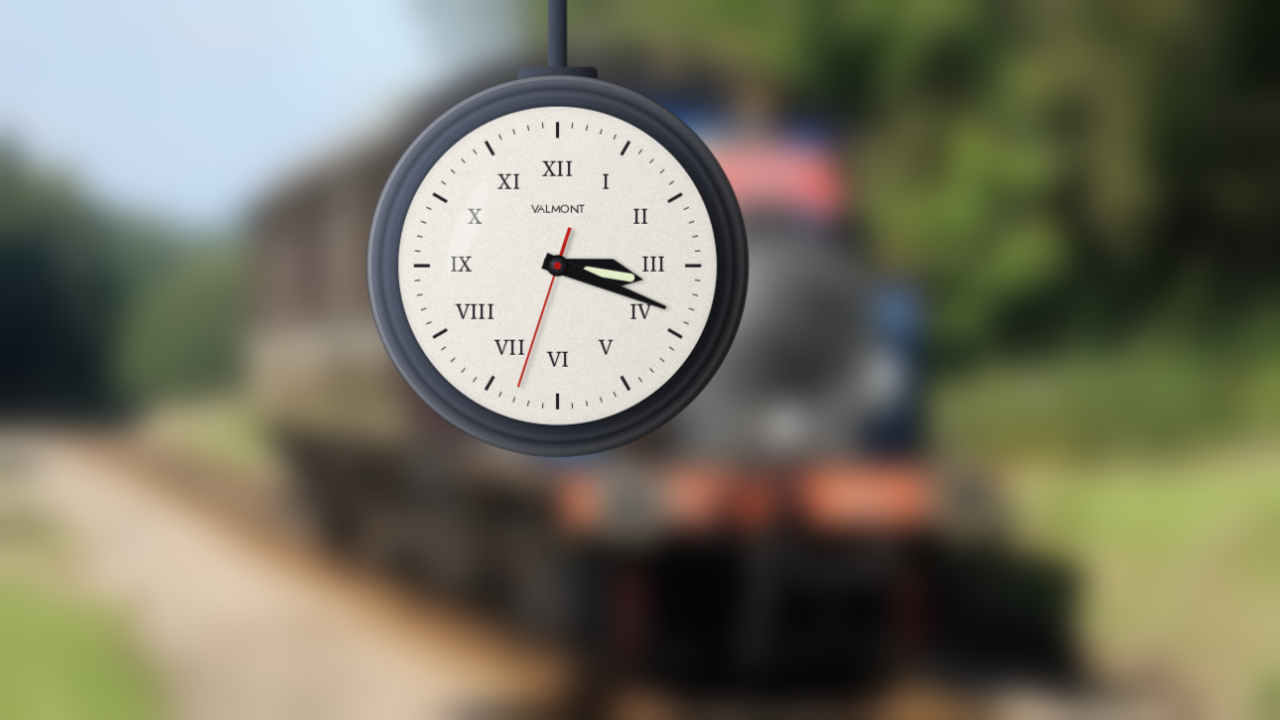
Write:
3,18,33
